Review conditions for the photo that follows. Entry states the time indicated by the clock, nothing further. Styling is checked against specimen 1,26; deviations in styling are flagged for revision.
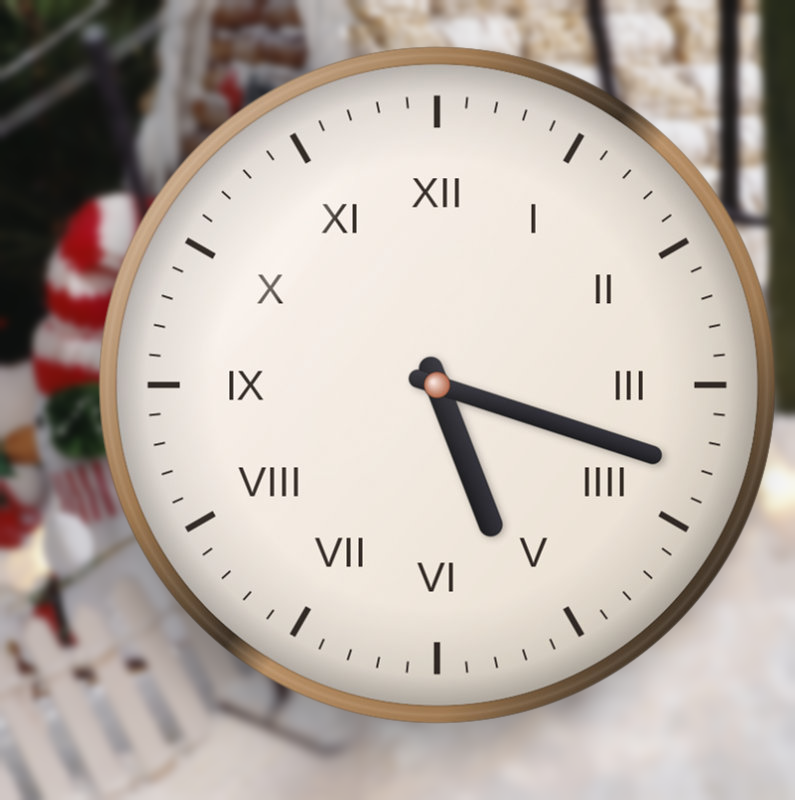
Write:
5,18
